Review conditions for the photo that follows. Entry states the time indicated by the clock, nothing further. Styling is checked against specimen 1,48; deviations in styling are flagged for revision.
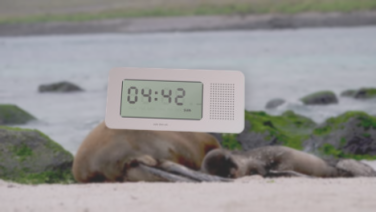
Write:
4,42
